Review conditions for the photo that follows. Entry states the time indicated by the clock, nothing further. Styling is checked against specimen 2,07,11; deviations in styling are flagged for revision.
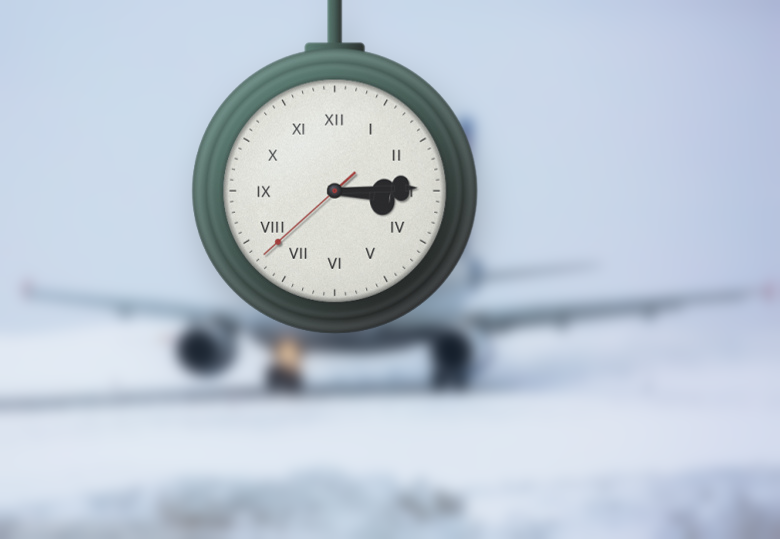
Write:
3,14,38
